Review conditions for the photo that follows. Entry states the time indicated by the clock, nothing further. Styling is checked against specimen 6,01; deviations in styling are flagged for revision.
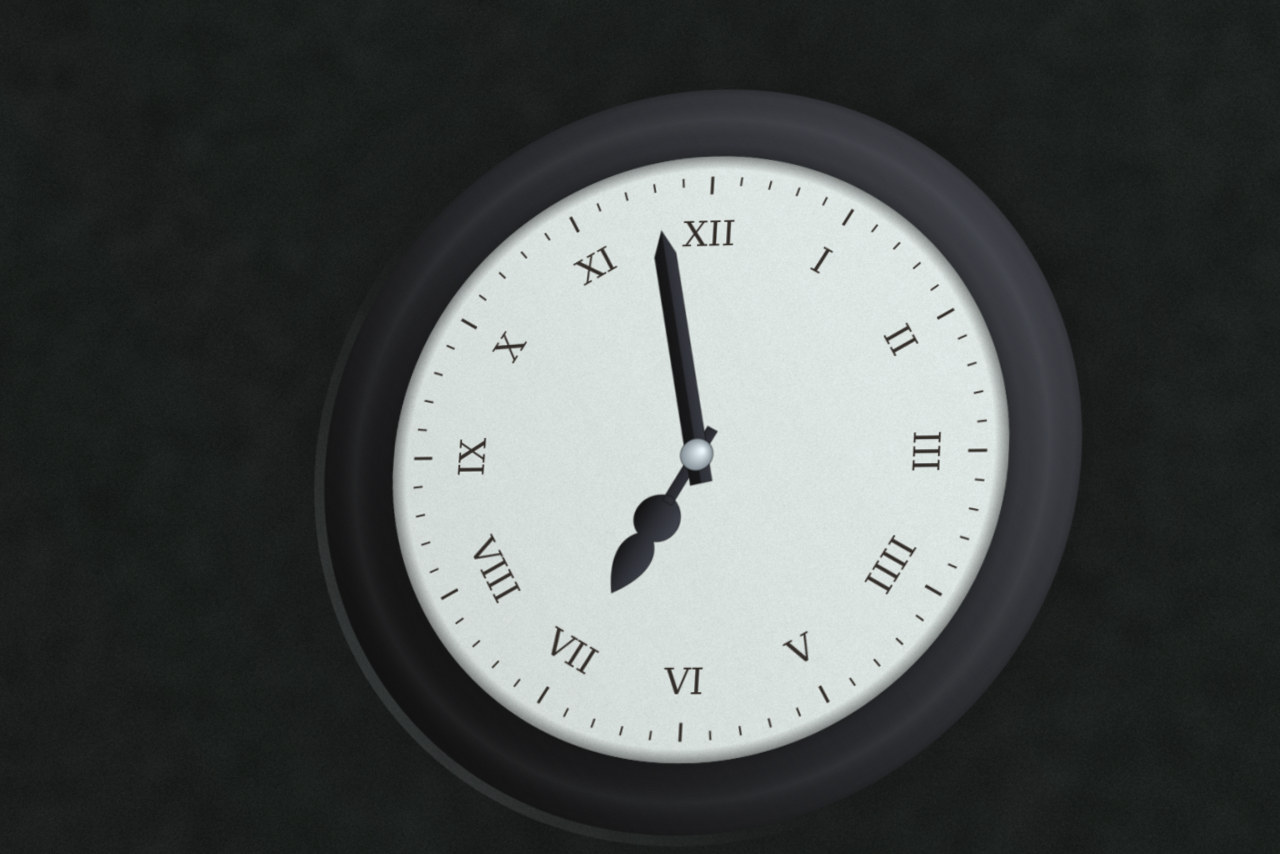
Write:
6,58
